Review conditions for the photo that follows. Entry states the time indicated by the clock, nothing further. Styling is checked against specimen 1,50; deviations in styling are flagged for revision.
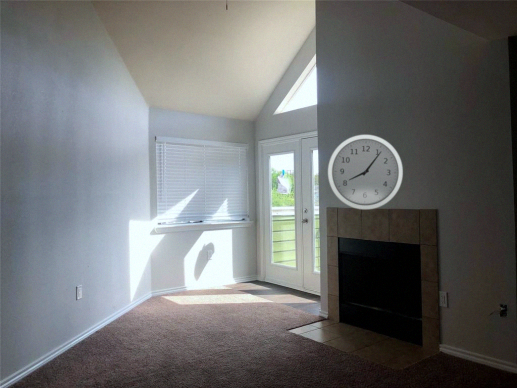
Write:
8,06
